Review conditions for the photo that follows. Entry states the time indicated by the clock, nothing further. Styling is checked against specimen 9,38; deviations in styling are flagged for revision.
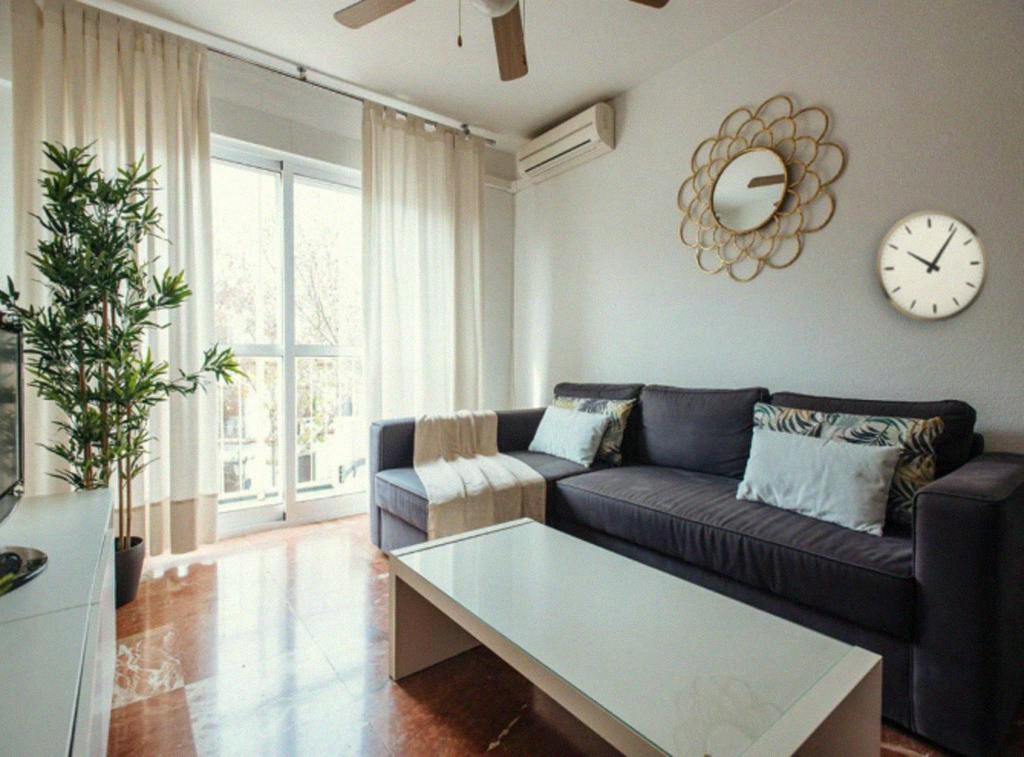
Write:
10,06
